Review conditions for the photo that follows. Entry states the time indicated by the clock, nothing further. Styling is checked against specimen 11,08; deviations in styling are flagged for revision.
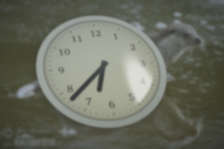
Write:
6,38
